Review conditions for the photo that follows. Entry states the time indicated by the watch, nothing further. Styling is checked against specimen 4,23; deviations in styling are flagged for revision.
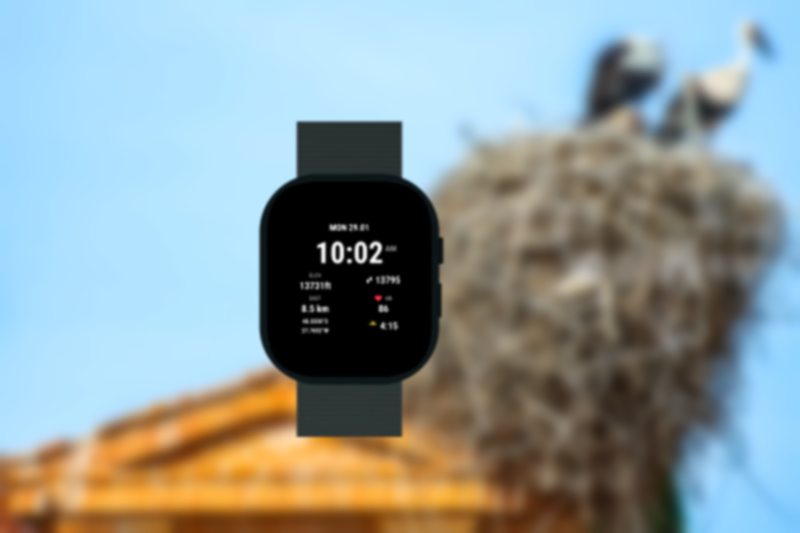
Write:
10,02
